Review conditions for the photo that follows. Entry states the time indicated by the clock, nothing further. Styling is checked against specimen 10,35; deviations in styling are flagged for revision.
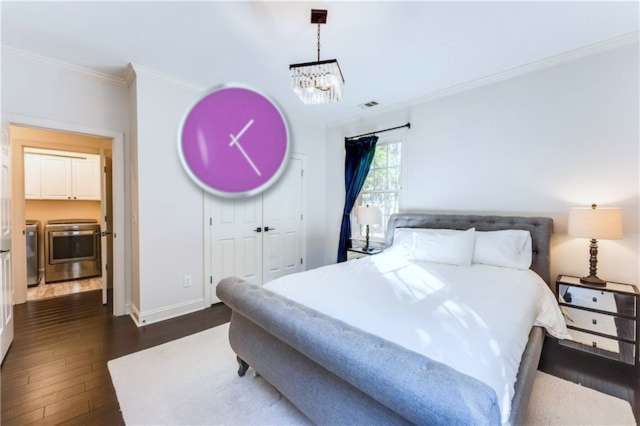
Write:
1,24
